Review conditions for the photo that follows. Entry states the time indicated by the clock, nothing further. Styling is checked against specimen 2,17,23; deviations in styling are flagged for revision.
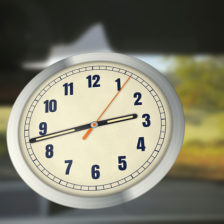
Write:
2,43,06
